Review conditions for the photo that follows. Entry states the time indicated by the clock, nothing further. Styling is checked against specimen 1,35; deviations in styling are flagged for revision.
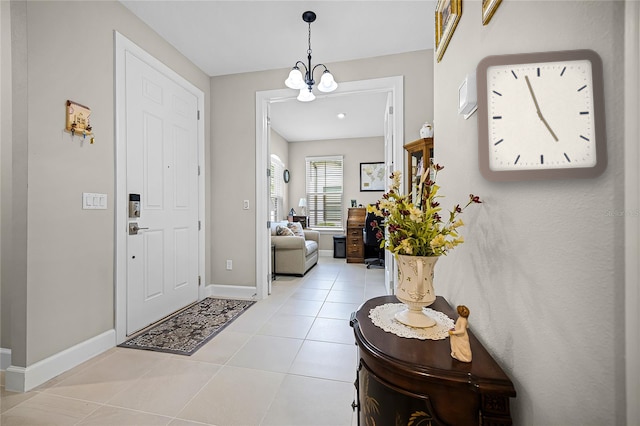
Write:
4,57
